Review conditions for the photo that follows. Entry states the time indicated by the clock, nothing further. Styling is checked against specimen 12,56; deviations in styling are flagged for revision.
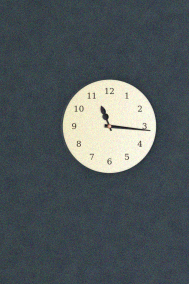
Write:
11,16
